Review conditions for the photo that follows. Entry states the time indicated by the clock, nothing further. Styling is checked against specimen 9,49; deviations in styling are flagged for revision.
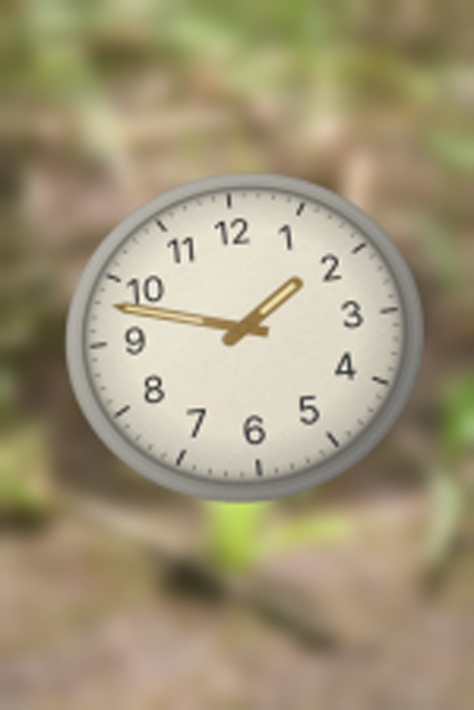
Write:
1,48
